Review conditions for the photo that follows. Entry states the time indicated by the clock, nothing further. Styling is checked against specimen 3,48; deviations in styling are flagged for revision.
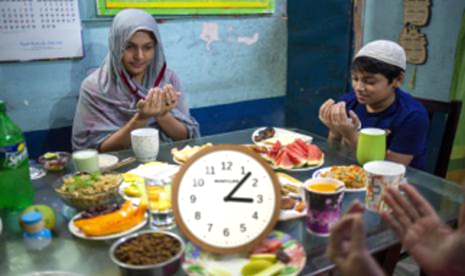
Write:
3,07
